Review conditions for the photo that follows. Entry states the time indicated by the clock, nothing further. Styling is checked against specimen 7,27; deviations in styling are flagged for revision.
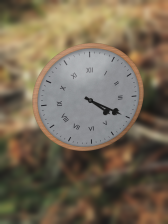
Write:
4,20
